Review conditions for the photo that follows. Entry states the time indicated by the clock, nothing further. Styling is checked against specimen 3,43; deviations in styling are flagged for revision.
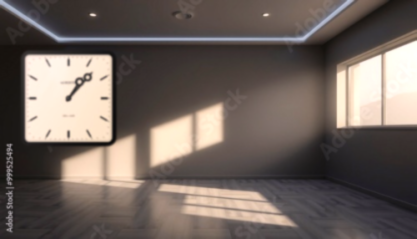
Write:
1,07
